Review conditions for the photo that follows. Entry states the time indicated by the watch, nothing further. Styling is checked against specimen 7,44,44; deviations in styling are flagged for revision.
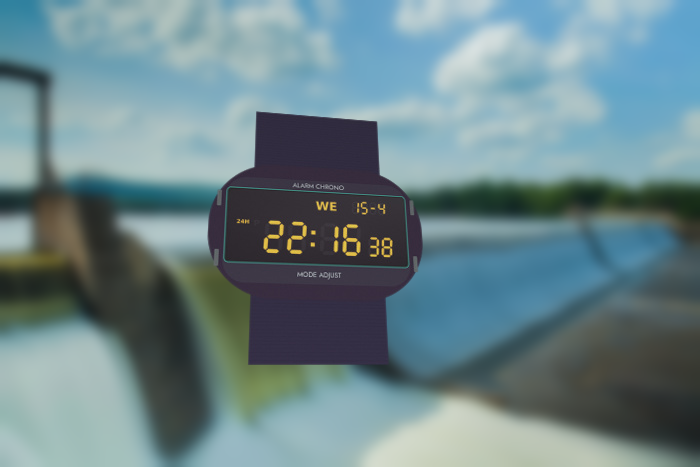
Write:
22,16,38
